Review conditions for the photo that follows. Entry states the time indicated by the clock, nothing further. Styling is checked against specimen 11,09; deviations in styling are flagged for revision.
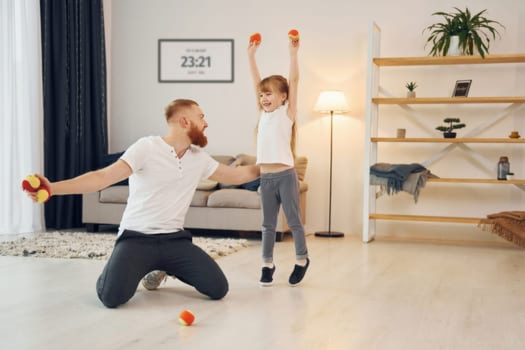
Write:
23,21
